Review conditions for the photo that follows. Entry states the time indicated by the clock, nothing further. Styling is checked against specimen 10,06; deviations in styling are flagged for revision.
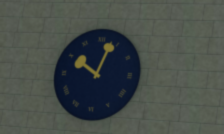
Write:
10,03
